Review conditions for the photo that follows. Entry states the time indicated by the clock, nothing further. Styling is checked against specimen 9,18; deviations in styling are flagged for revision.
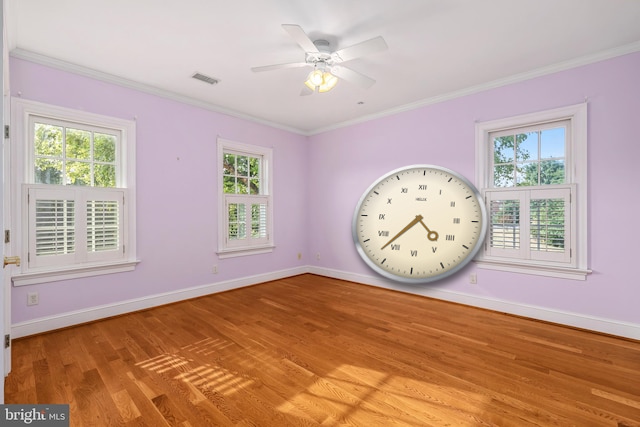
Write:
4,37
